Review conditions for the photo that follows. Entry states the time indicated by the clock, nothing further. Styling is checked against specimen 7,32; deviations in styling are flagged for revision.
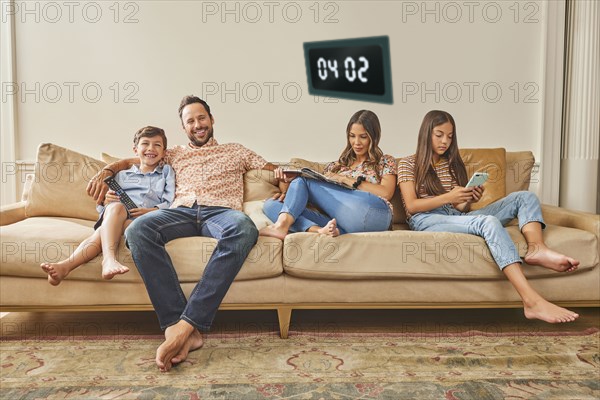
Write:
4,02
